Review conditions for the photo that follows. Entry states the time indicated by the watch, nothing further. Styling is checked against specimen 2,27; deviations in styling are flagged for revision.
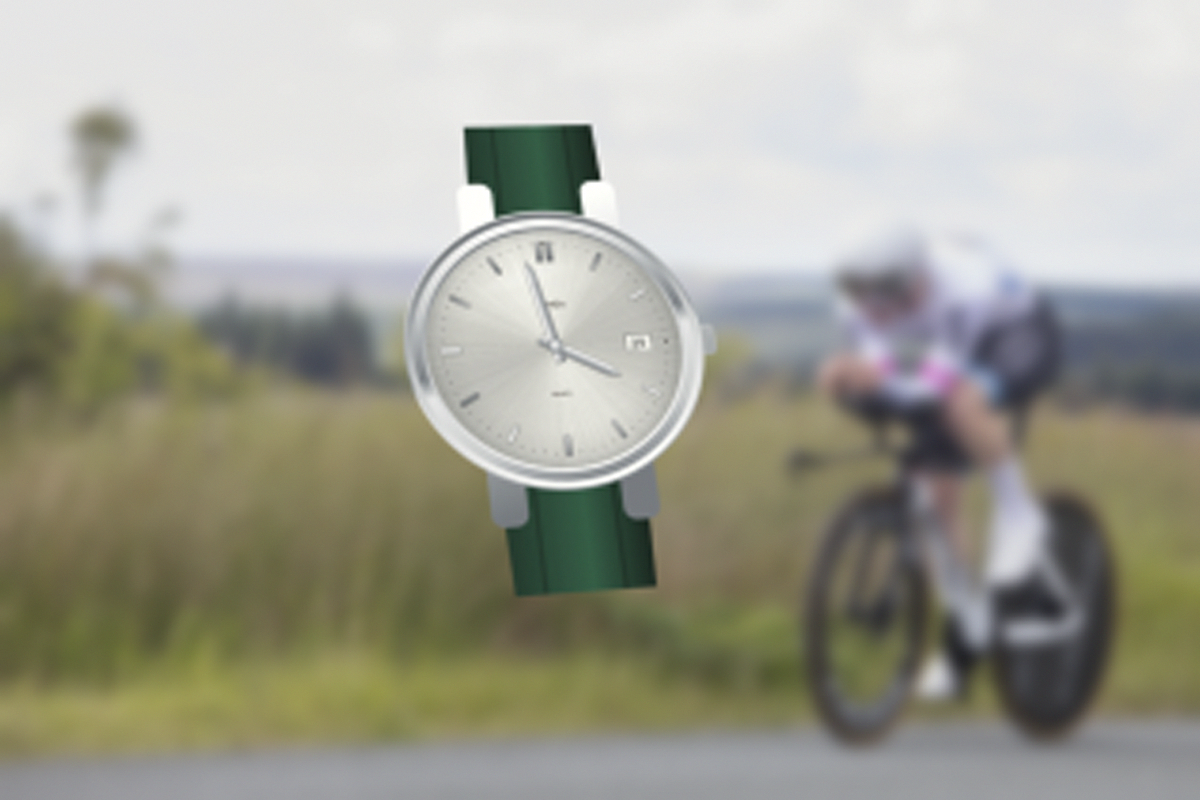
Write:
3,58
